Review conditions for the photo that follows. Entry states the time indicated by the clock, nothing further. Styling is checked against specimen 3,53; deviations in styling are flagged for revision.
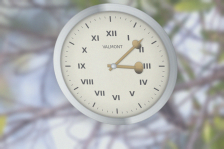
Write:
3,08
